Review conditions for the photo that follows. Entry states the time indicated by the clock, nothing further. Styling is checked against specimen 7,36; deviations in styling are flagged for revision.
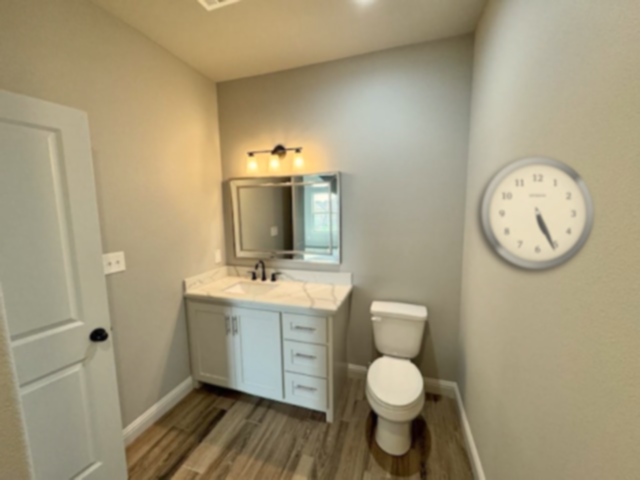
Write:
5,26
